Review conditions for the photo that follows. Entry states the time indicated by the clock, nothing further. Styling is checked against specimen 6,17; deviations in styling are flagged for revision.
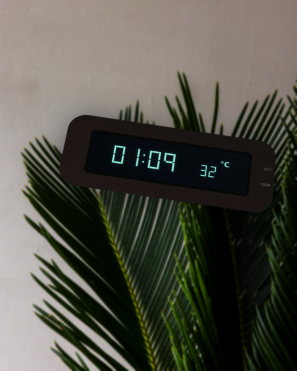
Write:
1,09
